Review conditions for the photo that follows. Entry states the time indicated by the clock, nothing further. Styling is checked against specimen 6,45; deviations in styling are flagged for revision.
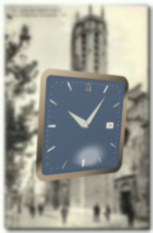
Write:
10,06
